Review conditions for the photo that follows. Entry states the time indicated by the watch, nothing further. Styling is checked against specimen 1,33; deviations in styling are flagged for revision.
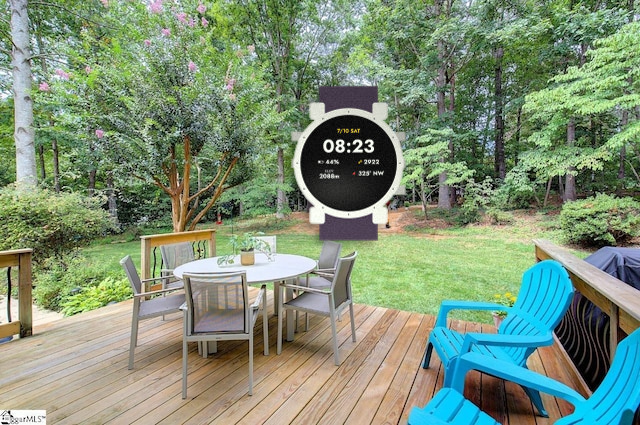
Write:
8,23
